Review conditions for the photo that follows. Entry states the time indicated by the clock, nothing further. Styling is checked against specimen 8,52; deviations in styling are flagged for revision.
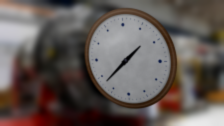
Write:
1,38
